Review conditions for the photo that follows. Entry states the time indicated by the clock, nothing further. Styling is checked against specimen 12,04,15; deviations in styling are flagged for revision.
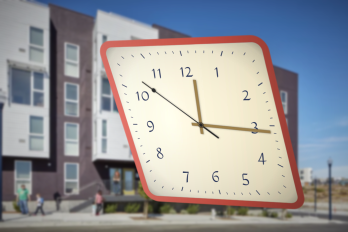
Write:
12,15,52
